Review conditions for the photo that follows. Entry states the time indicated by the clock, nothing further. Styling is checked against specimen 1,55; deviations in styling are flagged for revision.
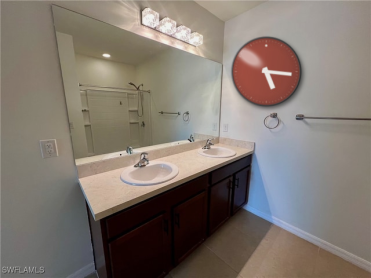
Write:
5,16
